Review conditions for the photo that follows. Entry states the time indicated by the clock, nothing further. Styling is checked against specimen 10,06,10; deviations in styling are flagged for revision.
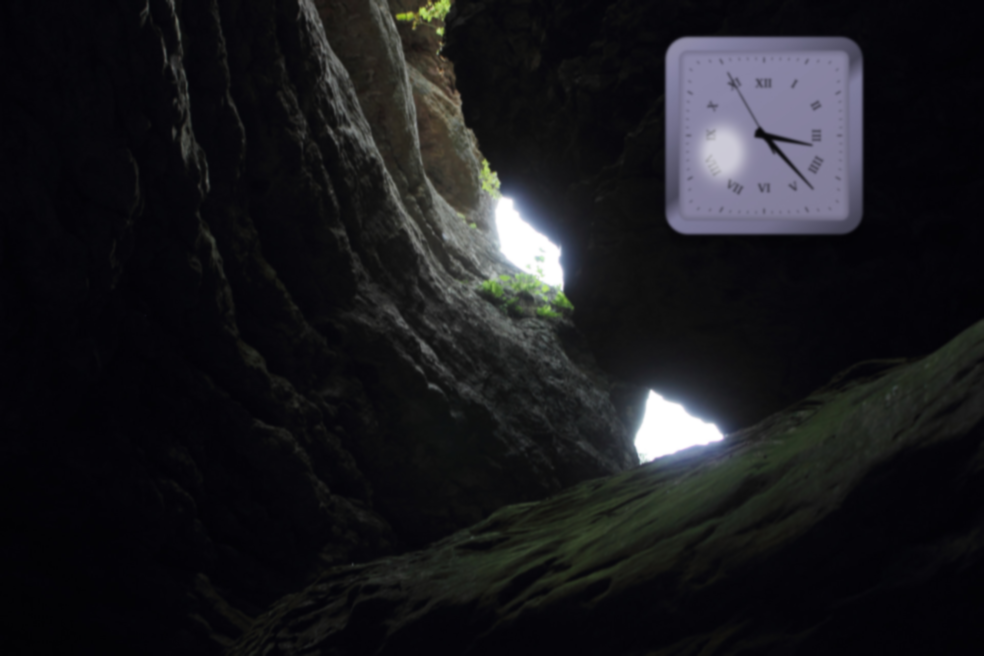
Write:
3,22,55
